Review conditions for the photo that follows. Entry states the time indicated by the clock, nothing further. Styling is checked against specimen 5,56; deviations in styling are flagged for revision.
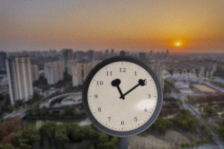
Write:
11,09
